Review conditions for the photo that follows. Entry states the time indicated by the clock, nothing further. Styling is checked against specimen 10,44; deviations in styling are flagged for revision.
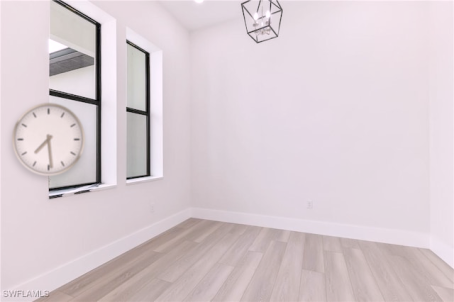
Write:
7,29
